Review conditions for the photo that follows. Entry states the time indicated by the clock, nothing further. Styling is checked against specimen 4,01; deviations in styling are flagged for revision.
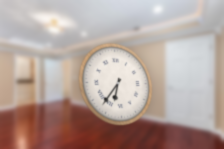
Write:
6,37
